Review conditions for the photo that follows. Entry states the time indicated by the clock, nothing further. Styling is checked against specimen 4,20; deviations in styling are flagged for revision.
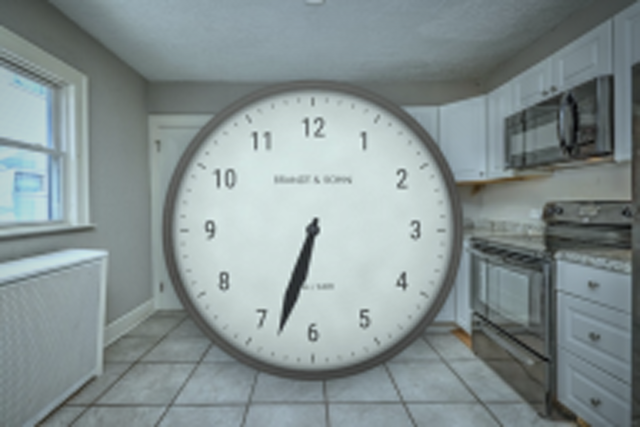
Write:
6,33
